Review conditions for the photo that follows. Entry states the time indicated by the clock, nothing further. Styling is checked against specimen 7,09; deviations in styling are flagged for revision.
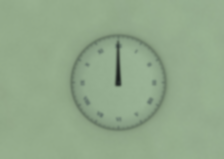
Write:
12,00
